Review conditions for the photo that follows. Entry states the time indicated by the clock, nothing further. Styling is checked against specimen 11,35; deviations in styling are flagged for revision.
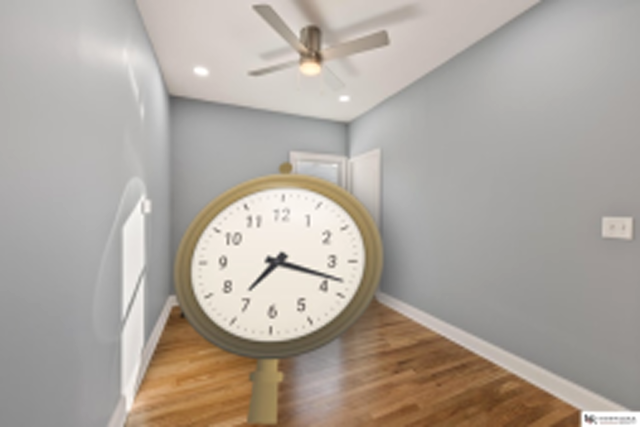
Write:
7,18
